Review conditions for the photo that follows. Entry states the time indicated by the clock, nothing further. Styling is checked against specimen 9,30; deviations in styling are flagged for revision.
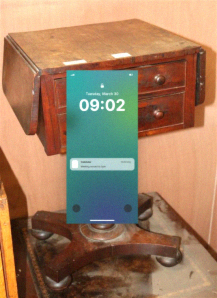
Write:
9,02
